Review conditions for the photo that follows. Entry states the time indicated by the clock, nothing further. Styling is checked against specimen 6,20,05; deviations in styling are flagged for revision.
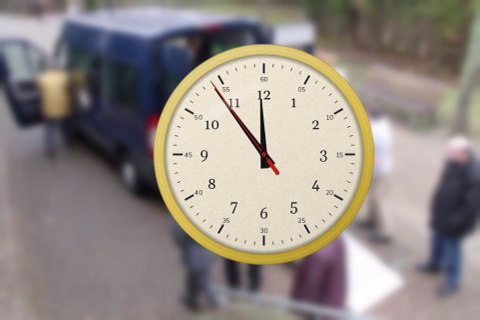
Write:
11,53,54
